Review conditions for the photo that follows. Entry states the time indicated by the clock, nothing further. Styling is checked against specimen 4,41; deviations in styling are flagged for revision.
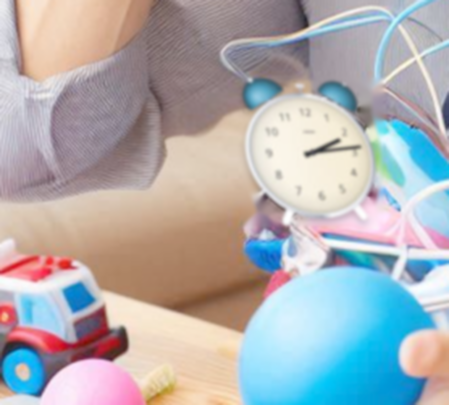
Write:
2,14
